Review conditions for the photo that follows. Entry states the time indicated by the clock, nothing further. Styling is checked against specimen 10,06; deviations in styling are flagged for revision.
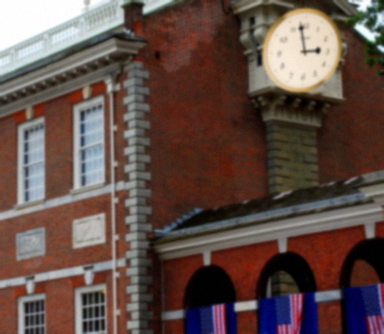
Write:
2,58
